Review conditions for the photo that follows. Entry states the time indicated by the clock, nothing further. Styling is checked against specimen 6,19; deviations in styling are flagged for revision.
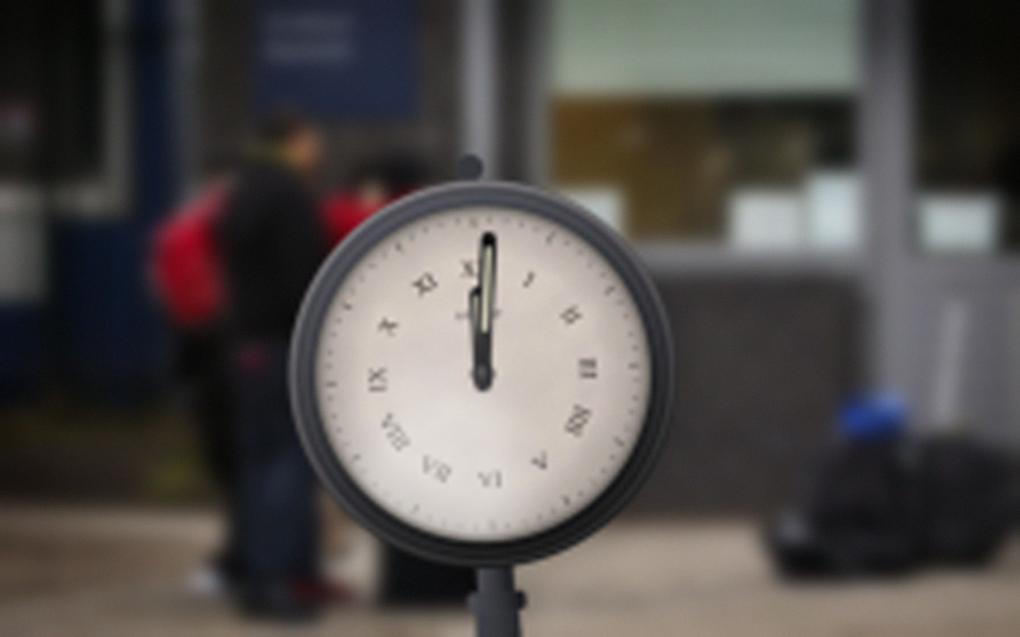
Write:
12,01
